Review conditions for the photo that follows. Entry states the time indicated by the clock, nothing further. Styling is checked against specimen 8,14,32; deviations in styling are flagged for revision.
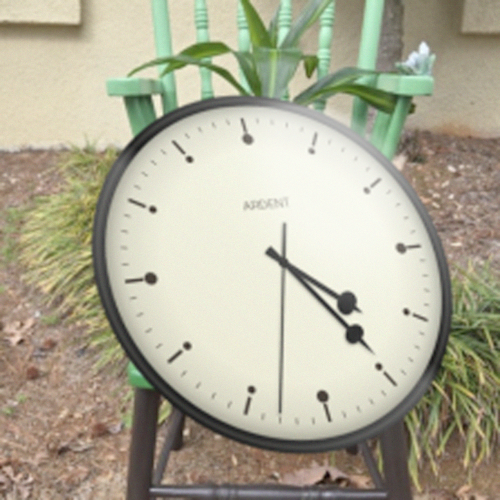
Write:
4,24,33
